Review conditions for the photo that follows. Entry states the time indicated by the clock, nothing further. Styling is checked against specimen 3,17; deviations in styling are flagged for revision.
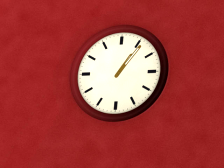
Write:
1,06
